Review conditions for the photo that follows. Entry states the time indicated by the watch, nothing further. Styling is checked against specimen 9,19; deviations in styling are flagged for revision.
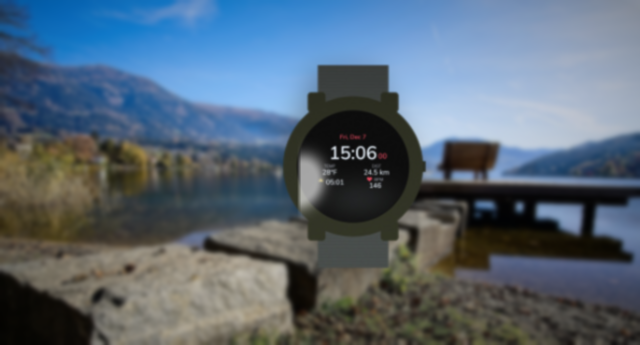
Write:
15,06
